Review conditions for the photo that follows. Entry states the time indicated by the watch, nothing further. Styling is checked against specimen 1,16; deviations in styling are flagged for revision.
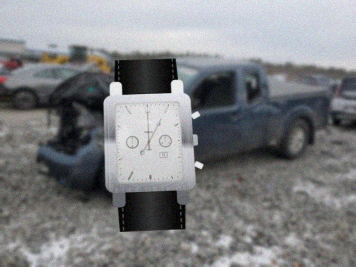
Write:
7,05
